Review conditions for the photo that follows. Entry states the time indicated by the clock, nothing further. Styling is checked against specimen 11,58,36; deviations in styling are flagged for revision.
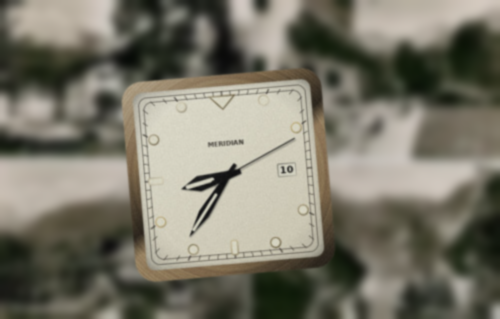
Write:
8,36,11
